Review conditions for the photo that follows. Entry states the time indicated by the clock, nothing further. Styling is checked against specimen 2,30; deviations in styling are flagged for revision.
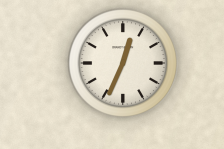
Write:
12,34
